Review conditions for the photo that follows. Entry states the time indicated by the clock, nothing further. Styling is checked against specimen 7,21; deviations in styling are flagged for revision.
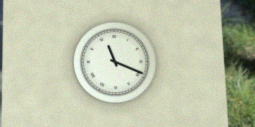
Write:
11,19
